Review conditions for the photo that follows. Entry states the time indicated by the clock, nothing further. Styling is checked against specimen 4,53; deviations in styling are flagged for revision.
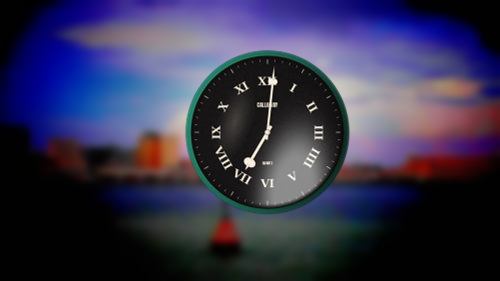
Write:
7,01
